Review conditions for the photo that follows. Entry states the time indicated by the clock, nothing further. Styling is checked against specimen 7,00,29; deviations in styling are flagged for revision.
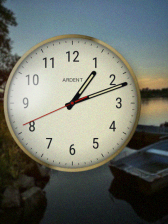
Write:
1,11,41
